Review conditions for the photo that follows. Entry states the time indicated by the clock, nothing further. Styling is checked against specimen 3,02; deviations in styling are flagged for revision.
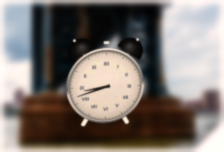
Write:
8,42
